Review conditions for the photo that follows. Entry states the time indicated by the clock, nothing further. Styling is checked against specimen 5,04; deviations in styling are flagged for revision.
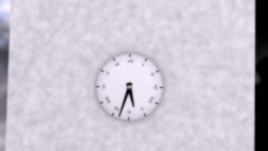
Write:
5,33
